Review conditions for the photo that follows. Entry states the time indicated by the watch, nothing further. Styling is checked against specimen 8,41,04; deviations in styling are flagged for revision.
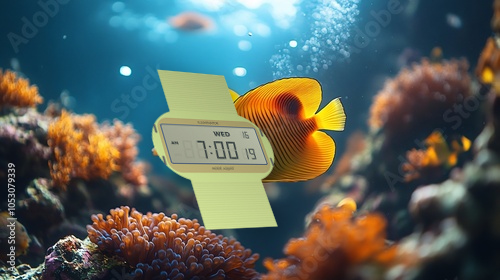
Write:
7,00,19
